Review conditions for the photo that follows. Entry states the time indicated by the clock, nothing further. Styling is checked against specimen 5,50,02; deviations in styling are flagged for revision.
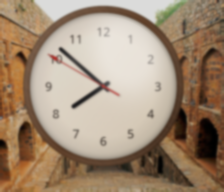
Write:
7,51,50
